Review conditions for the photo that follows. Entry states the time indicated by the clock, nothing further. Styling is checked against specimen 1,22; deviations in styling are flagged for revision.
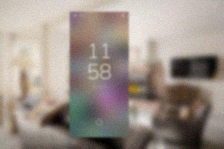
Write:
11,58
